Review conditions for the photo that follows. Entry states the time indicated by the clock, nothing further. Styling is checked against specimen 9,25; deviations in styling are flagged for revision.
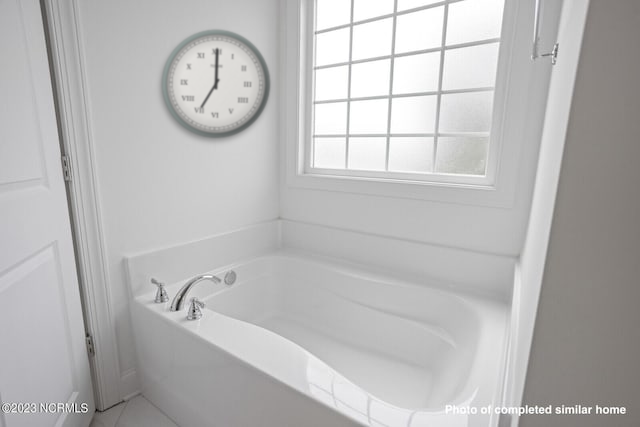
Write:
7,00
